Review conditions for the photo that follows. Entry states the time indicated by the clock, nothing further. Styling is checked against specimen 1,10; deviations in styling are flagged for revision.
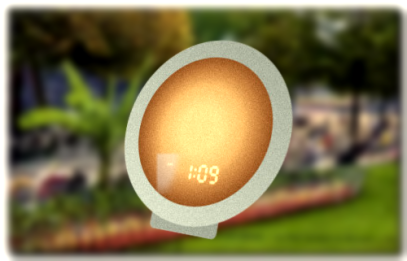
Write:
1,09
